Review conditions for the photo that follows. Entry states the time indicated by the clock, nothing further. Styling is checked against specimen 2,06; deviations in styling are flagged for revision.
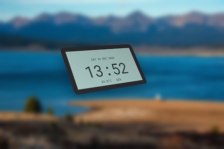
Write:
13,52
